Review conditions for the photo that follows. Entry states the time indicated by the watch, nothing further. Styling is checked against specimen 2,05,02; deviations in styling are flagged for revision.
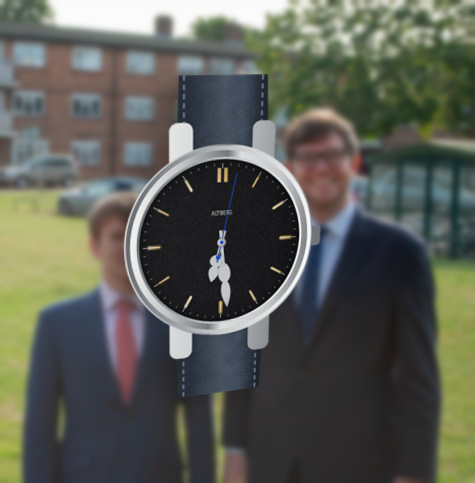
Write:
6,29,02
